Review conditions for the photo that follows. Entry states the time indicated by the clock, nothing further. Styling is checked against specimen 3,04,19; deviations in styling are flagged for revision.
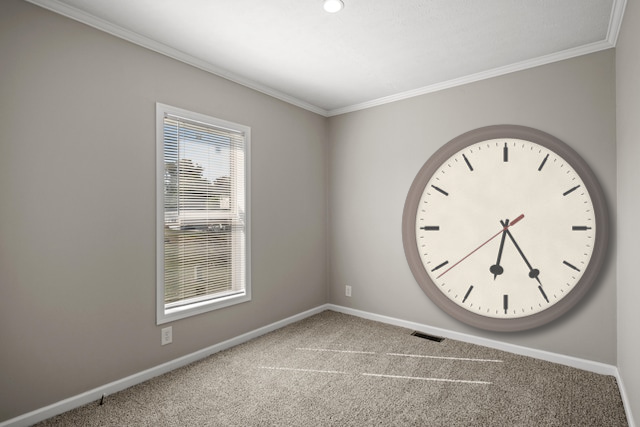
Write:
6,24,39
